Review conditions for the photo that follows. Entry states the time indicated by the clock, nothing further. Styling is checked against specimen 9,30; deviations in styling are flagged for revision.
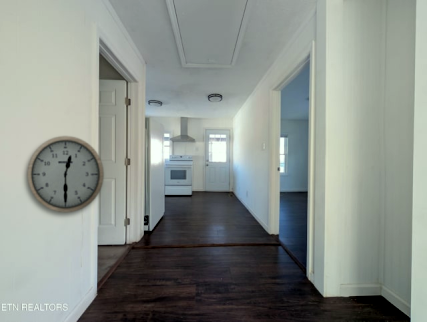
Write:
12,30
